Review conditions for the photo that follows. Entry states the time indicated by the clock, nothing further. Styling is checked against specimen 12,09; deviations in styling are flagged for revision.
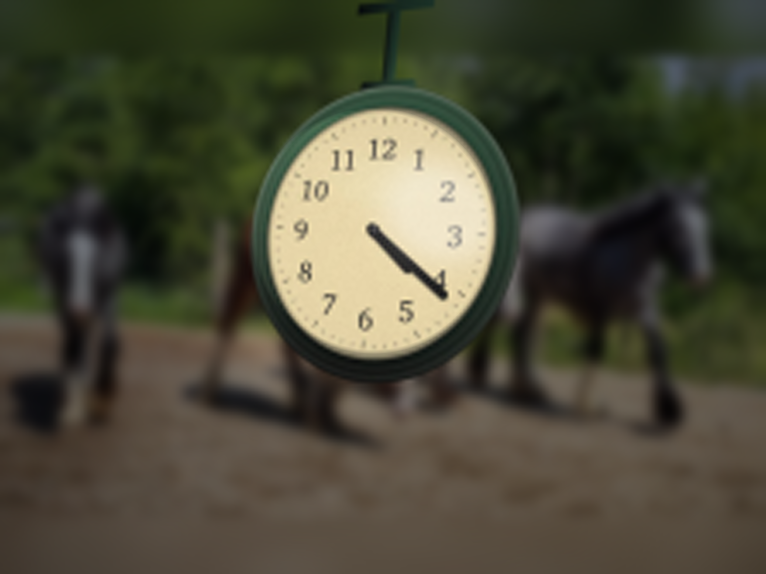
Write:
4,21
